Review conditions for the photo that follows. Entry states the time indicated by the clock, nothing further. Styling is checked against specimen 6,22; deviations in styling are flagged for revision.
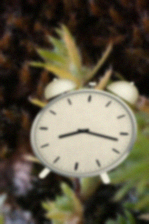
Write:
8,17
